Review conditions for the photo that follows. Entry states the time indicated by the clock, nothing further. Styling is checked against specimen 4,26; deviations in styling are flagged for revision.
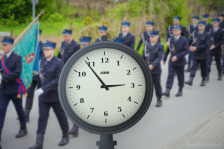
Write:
2,54
